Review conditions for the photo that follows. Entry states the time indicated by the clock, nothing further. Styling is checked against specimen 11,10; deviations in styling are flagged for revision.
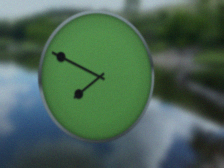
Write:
7,49
